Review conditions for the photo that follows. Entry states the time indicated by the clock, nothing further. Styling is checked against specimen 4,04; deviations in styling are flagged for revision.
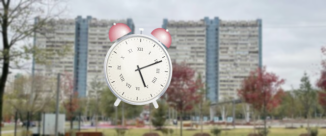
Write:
5,11
